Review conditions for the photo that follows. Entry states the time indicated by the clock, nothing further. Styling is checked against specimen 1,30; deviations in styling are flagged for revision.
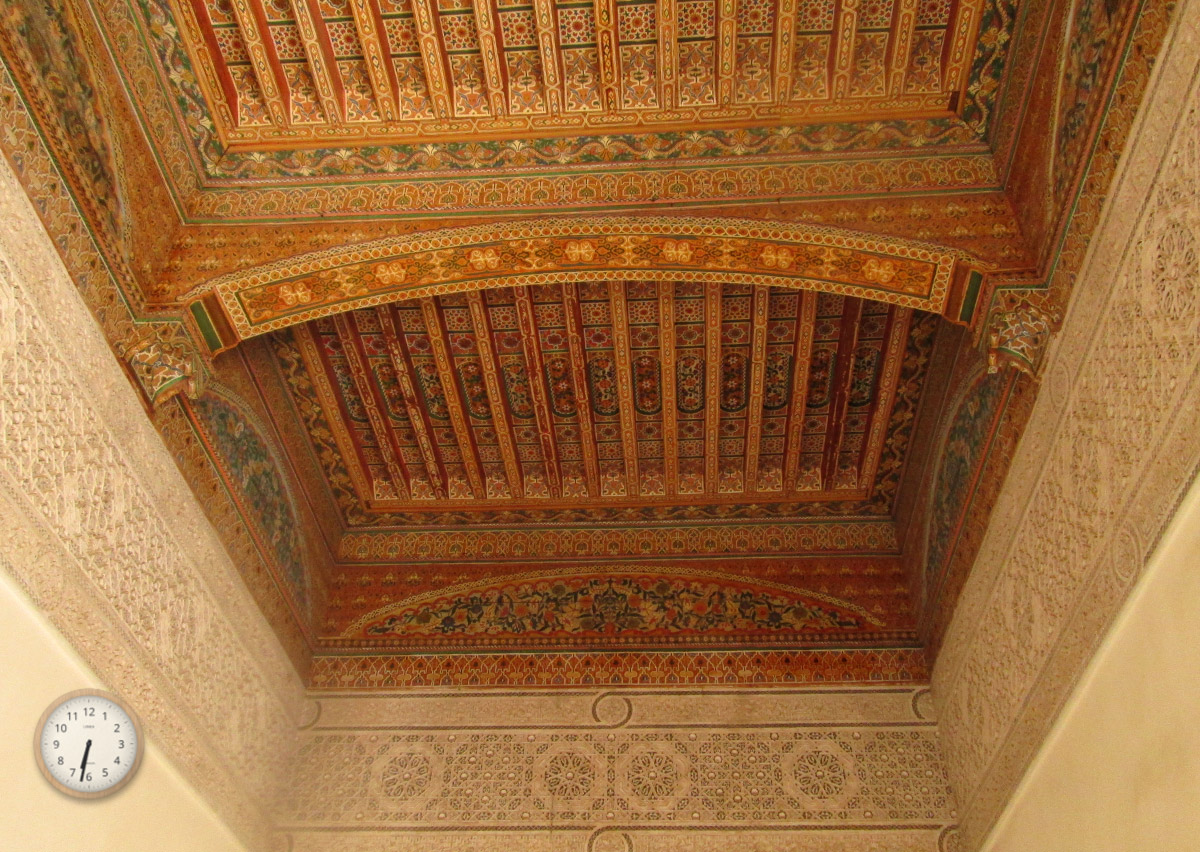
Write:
6,32
